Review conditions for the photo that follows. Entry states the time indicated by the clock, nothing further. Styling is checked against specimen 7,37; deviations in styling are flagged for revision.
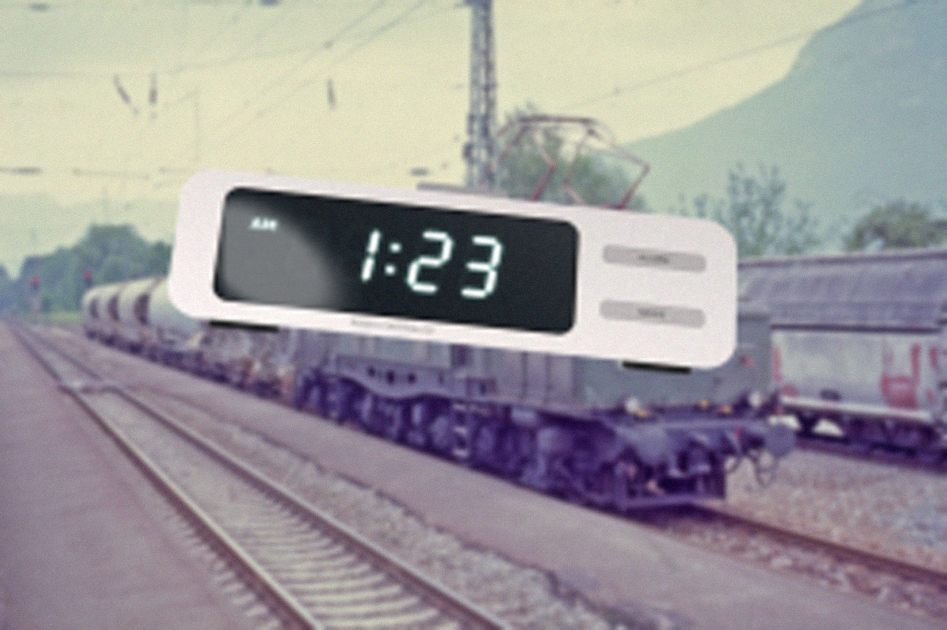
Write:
1,23
